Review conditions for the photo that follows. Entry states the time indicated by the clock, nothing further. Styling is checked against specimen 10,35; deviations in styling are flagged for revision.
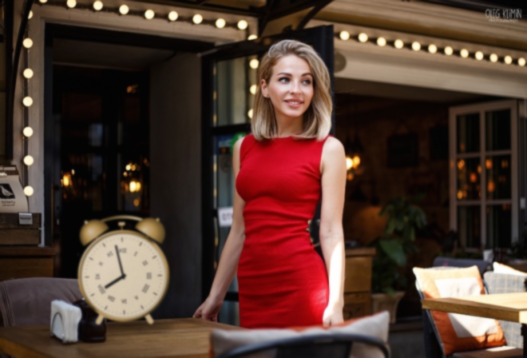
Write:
7,58
